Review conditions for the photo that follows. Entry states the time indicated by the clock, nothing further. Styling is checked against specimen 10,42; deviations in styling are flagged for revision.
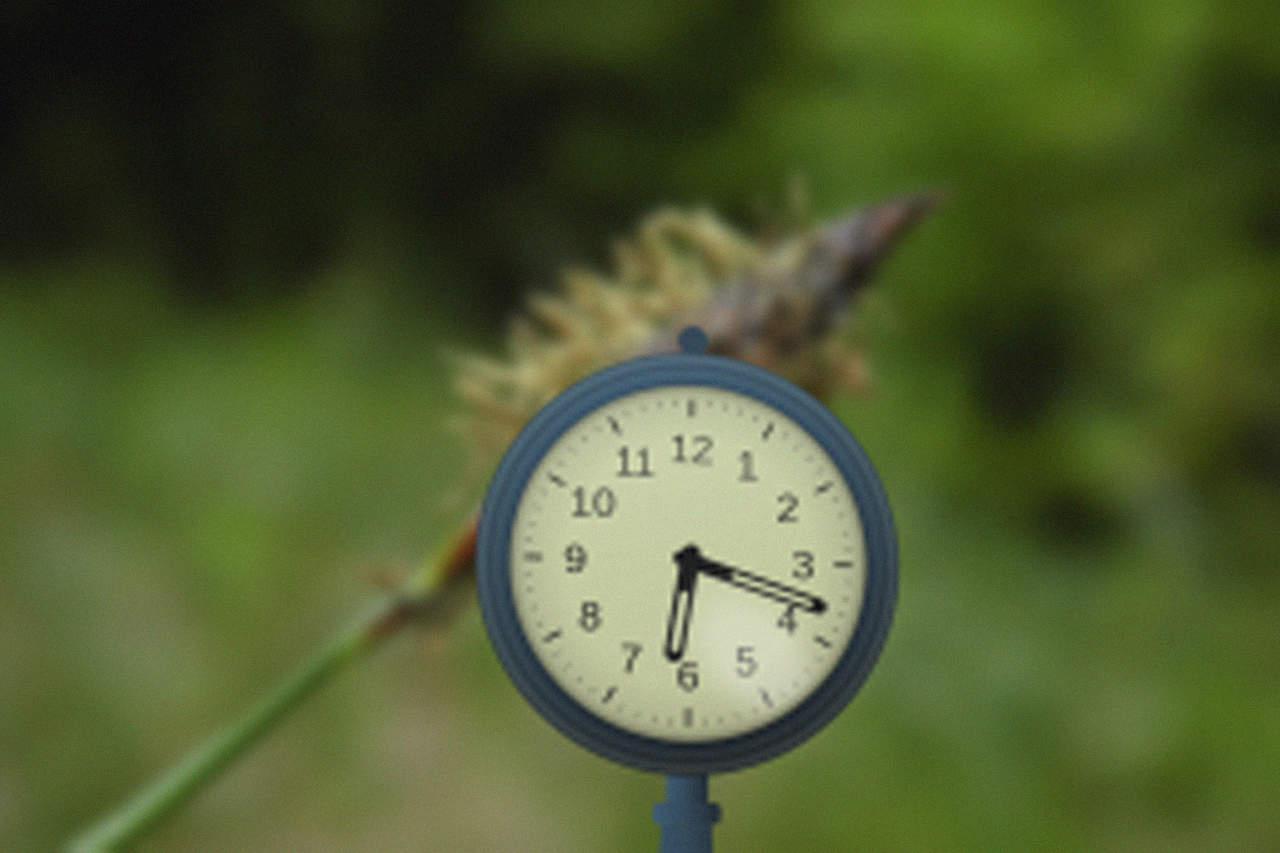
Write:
6,18
